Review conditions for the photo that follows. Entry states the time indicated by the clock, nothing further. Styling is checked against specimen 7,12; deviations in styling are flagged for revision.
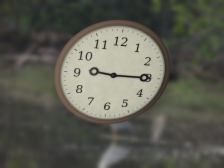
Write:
9,15
